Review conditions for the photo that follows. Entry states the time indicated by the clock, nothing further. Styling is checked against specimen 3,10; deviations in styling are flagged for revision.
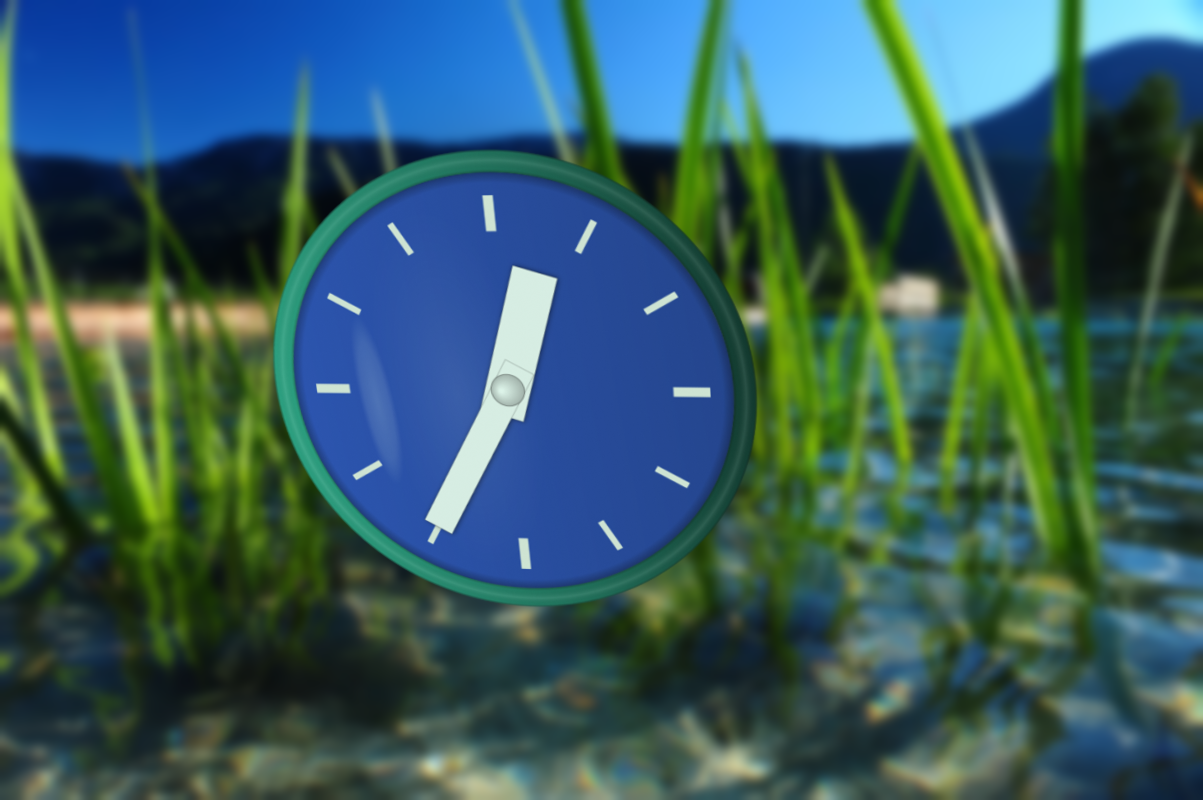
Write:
12,35
